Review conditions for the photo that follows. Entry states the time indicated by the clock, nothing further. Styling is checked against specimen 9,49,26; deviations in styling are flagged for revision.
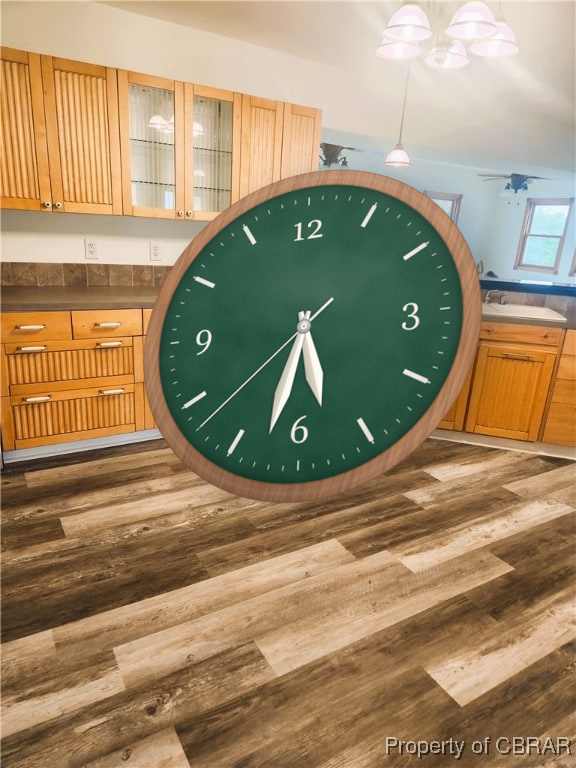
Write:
5,32,38
